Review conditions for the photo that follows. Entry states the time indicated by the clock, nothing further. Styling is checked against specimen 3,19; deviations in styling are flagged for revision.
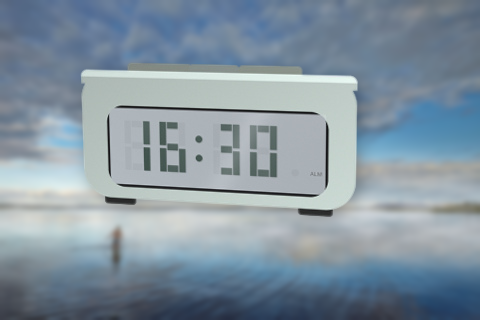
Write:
16,30
